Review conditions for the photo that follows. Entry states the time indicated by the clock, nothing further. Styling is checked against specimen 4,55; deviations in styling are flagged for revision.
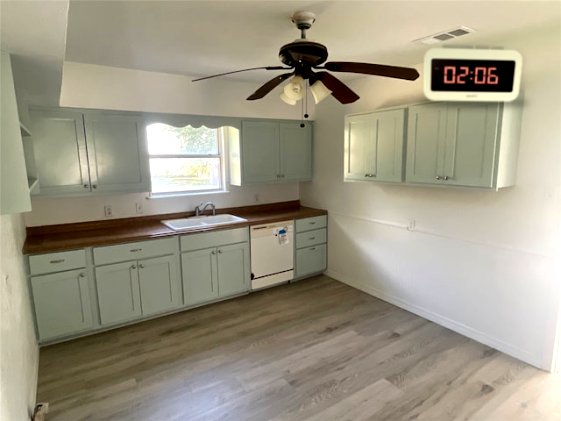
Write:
2,06
